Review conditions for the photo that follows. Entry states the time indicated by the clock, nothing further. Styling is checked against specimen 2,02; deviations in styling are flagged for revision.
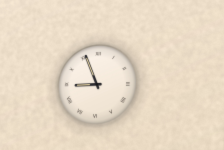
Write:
8,56
